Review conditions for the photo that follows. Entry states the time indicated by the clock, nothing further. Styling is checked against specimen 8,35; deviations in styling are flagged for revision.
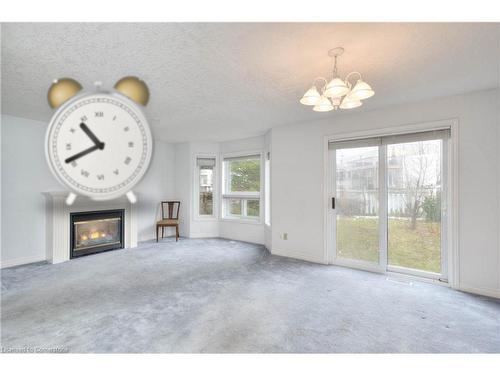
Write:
10,41
